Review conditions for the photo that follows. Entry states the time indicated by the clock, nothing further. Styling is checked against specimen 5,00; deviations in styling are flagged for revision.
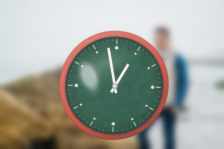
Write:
12,58
